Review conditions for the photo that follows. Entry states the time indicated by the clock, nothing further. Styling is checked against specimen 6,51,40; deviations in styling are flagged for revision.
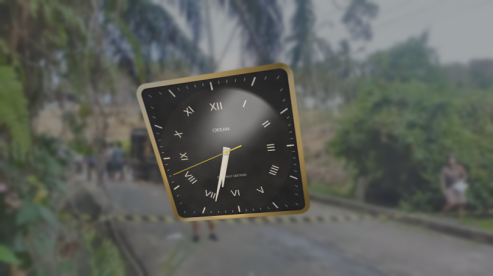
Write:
6,33,42
